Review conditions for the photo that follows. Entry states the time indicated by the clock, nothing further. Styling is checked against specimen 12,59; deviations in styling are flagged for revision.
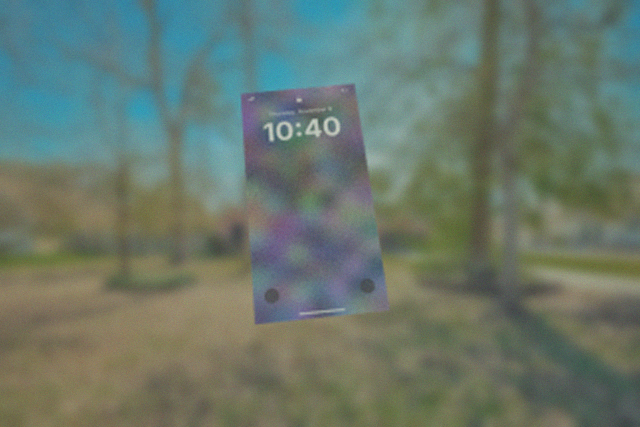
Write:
10,40
